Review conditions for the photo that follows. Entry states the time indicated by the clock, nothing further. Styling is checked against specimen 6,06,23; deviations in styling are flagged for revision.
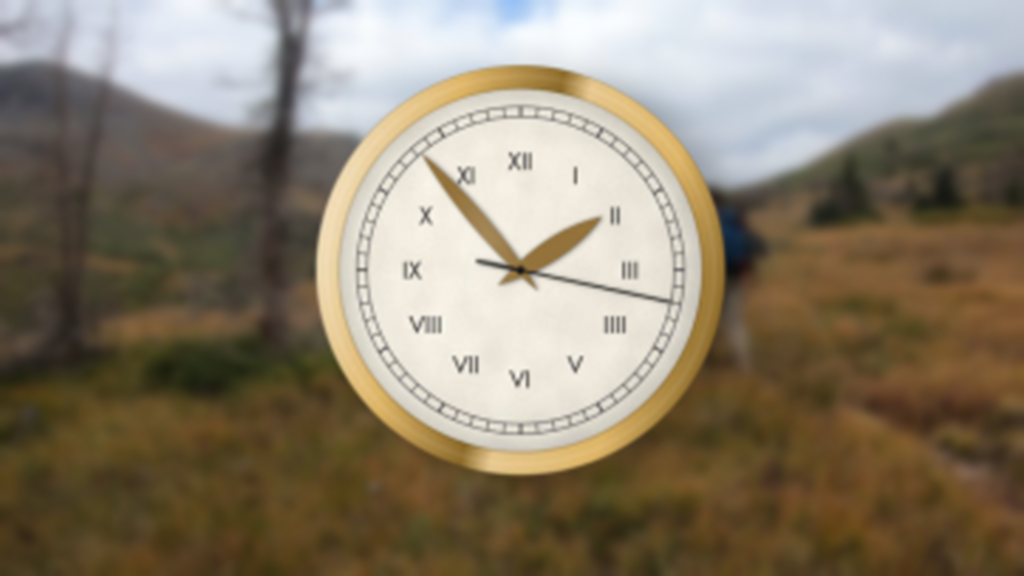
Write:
1,53,17
